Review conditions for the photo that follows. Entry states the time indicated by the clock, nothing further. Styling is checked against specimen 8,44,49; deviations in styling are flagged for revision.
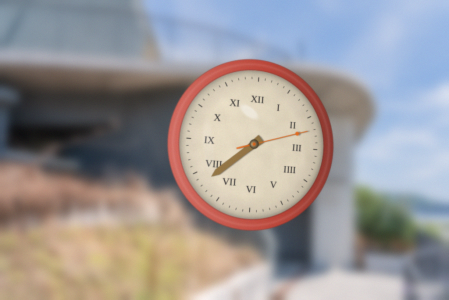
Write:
7,38,12
